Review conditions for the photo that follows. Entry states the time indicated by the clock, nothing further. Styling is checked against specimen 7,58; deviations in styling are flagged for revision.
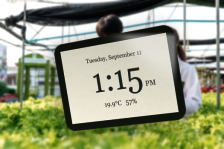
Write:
1,15
